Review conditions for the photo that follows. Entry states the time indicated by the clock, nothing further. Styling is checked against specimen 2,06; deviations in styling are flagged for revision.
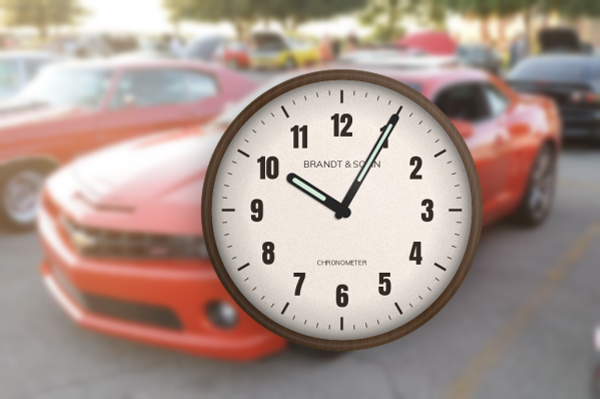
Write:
10,05
